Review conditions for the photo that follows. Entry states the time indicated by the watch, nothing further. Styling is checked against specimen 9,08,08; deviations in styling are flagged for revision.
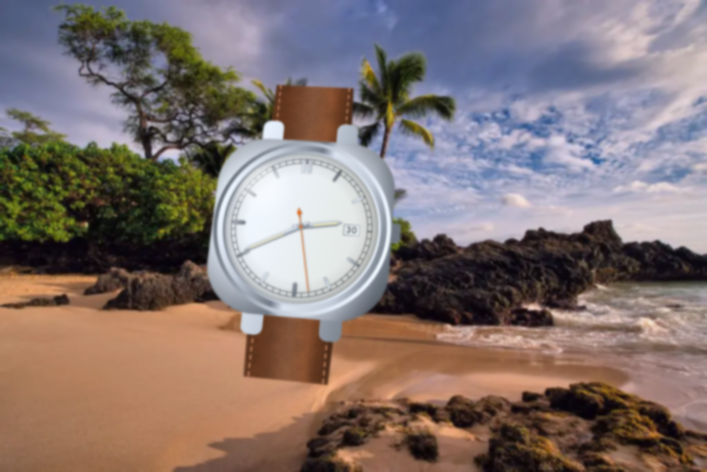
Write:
2,40,28
